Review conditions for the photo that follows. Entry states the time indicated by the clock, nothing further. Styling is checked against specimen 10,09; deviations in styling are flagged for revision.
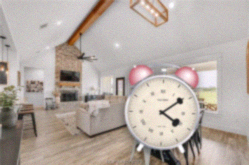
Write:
4,09
